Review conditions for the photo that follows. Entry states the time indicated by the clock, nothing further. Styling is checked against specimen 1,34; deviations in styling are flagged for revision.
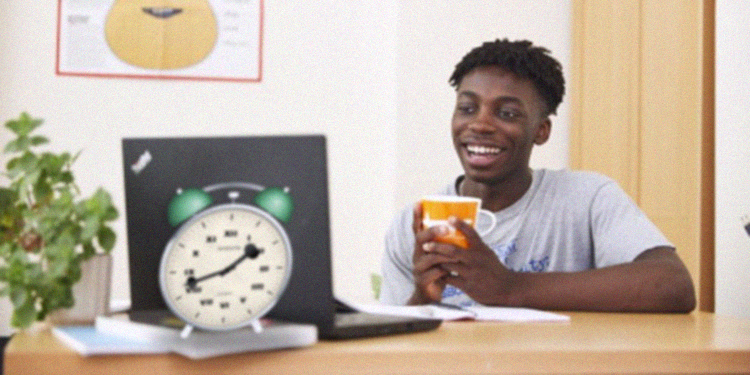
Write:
1,42
